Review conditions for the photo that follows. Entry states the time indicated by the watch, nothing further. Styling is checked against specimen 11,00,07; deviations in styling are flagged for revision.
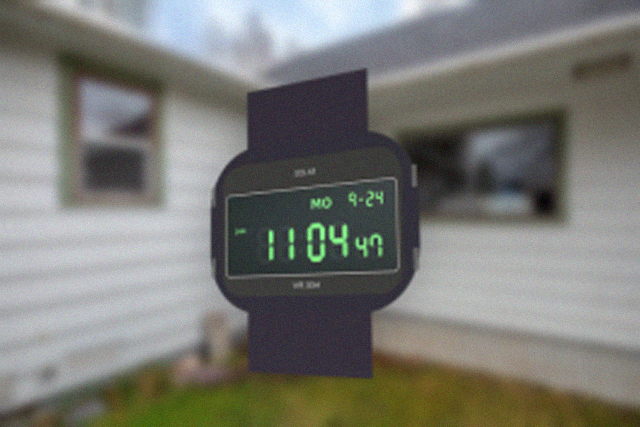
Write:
11,04,47
